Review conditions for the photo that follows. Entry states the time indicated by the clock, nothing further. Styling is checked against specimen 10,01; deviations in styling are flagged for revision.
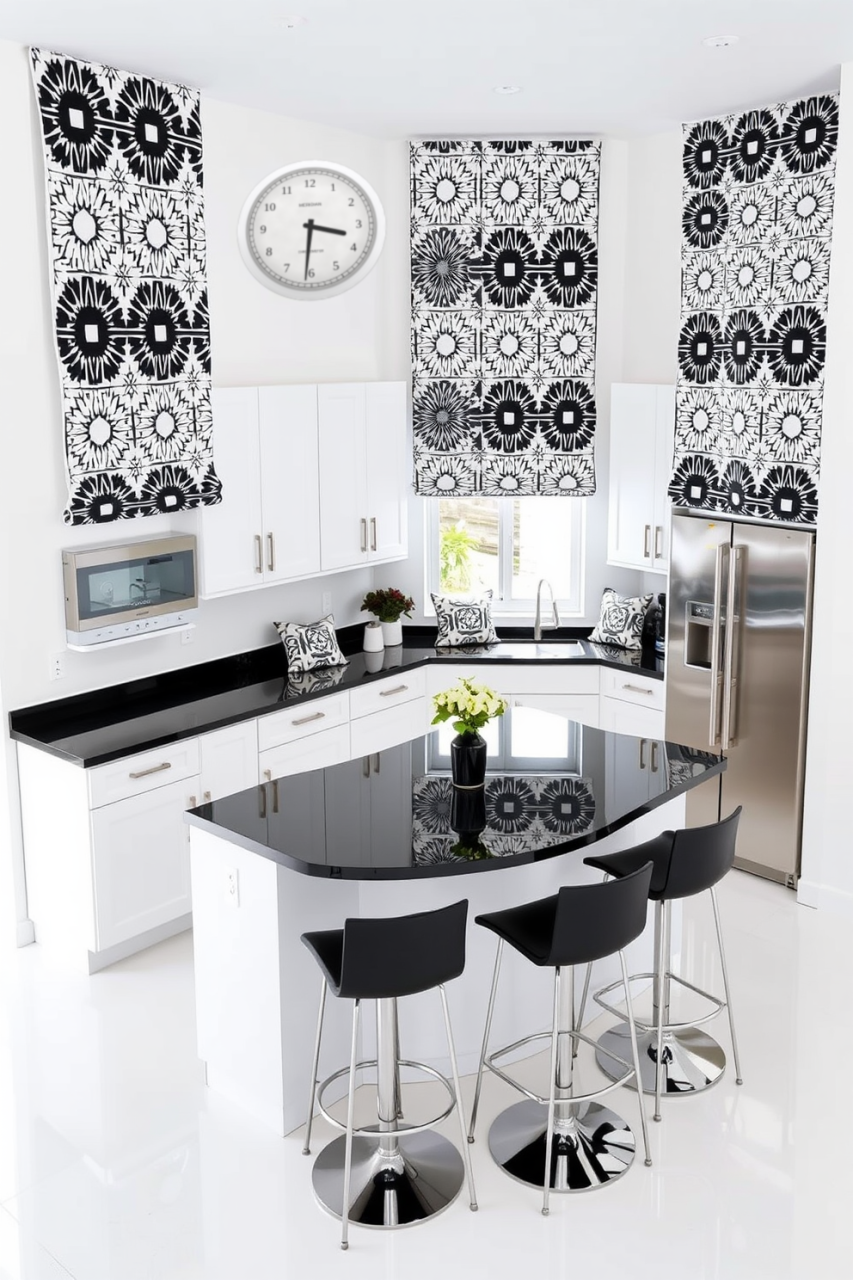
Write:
3,31
